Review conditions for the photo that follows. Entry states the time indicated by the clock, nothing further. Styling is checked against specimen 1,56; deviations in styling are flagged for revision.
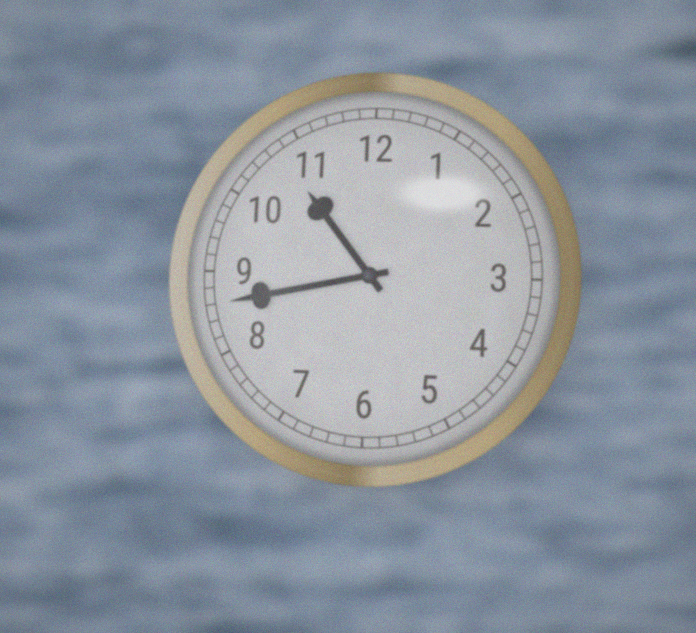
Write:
10,43
